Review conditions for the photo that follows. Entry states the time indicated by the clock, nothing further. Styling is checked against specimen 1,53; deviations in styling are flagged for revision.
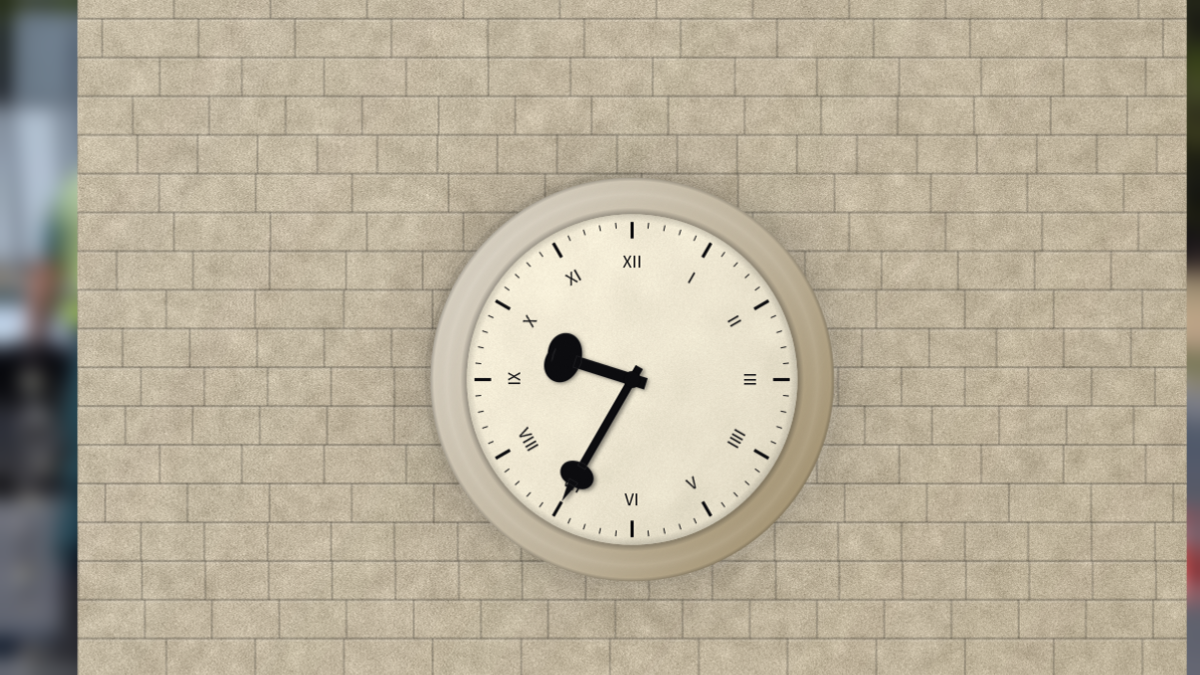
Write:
9,35
